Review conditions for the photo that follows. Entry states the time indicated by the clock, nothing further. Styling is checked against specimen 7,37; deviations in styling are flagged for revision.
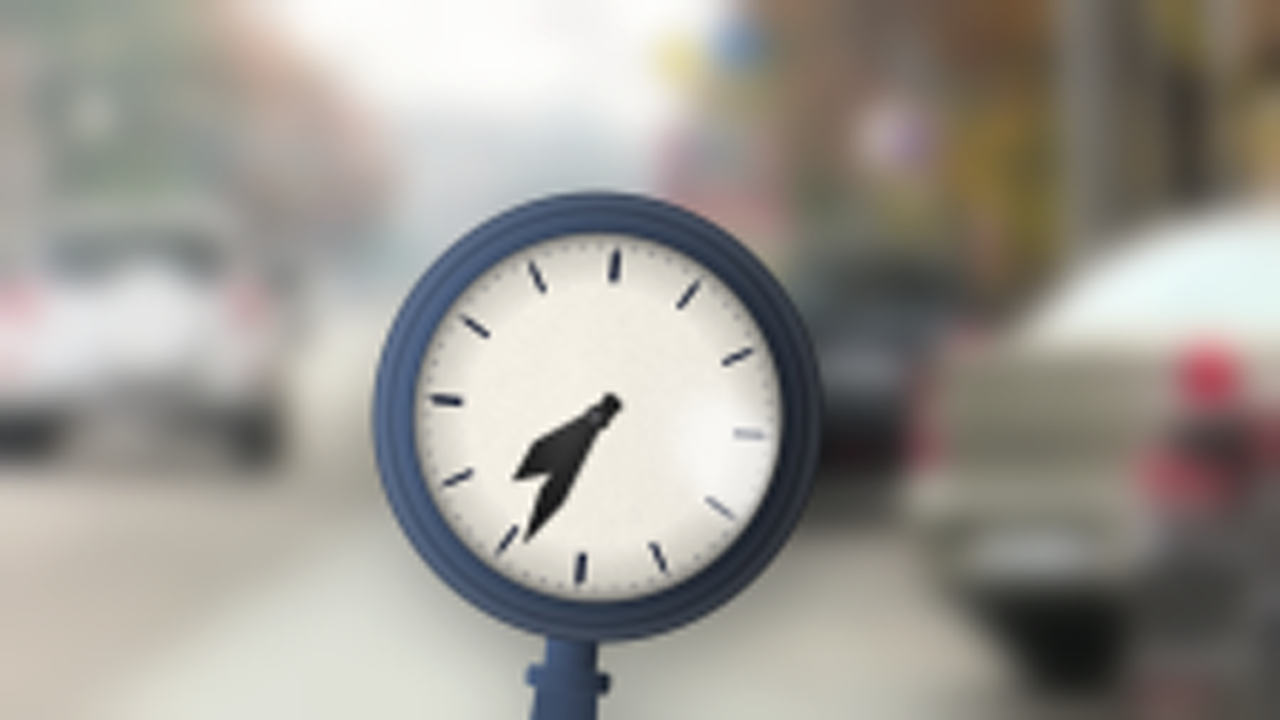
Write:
7,34
